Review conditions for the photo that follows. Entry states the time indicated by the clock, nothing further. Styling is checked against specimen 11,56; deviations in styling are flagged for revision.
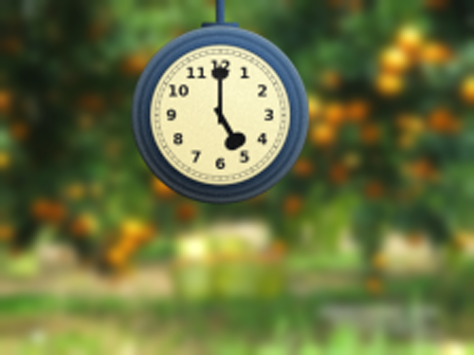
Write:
5,00
